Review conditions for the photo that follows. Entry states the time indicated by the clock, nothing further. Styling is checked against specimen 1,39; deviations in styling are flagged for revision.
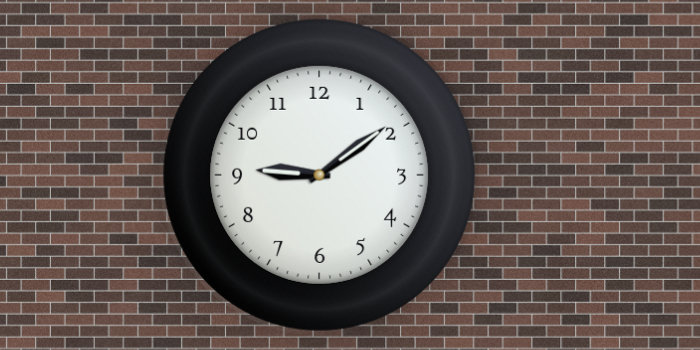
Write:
9,09
